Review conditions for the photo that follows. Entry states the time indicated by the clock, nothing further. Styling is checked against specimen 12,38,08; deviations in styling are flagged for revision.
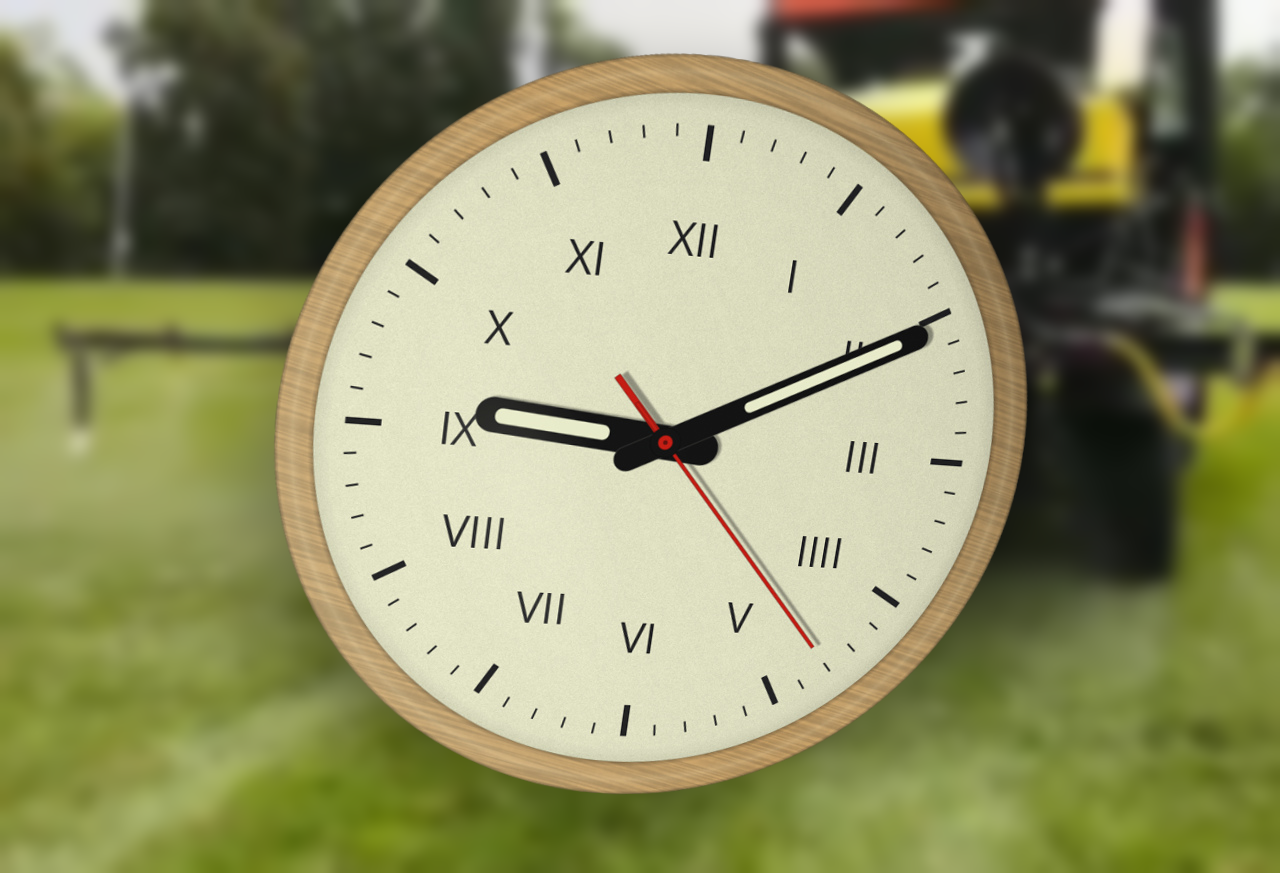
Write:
9,10,23
